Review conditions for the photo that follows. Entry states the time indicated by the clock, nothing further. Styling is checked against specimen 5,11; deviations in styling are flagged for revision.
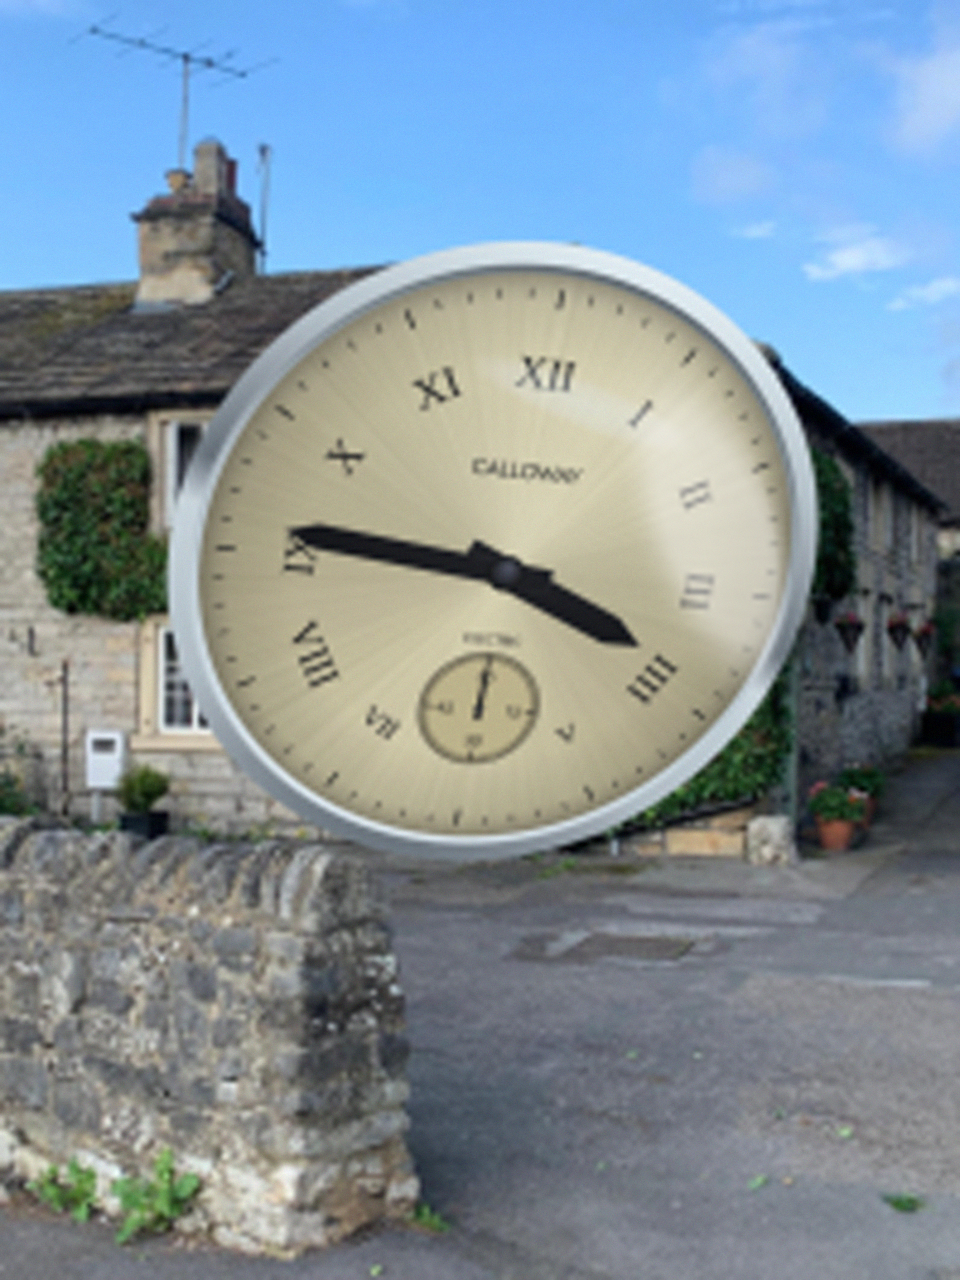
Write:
3,46
